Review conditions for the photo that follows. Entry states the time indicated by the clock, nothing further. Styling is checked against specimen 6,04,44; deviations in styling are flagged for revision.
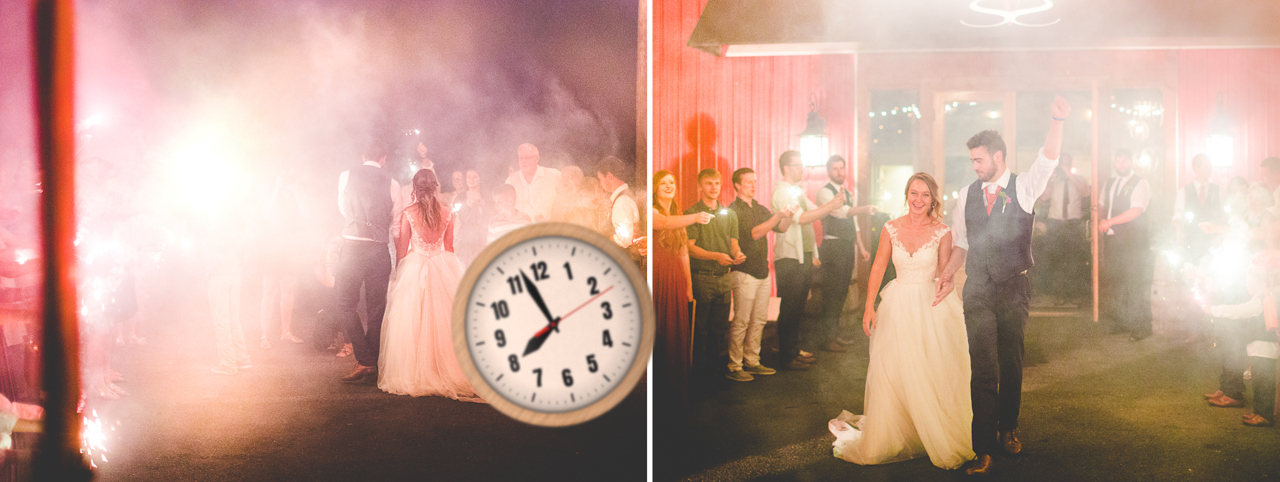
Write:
7,57,12
